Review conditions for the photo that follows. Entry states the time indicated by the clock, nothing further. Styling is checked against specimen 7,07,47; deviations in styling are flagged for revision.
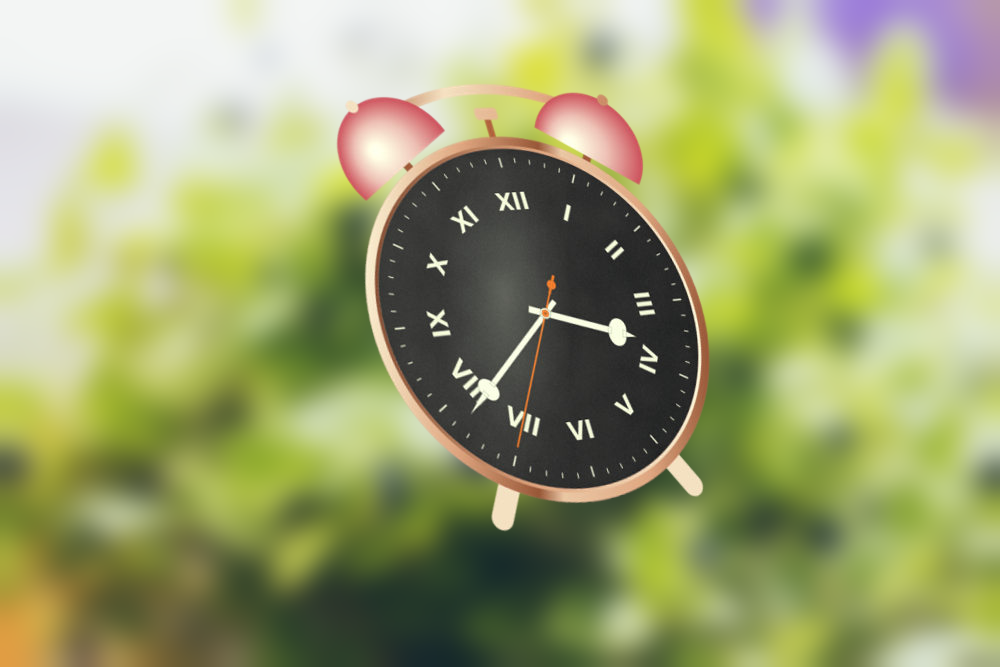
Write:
3,38,35
